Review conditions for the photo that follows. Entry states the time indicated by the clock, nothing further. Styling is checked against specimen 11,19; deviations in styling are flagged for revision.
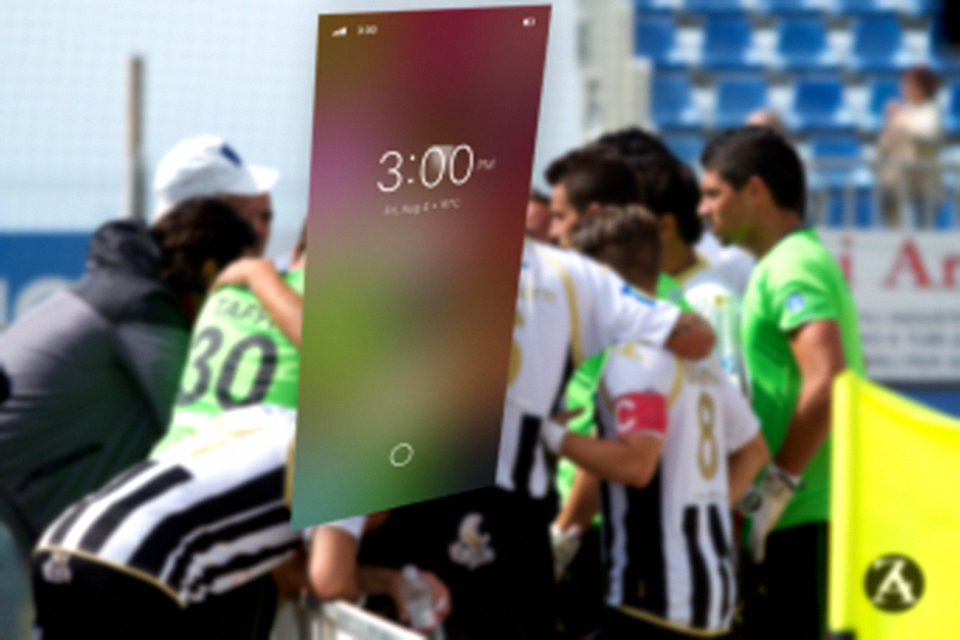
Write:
3,00
